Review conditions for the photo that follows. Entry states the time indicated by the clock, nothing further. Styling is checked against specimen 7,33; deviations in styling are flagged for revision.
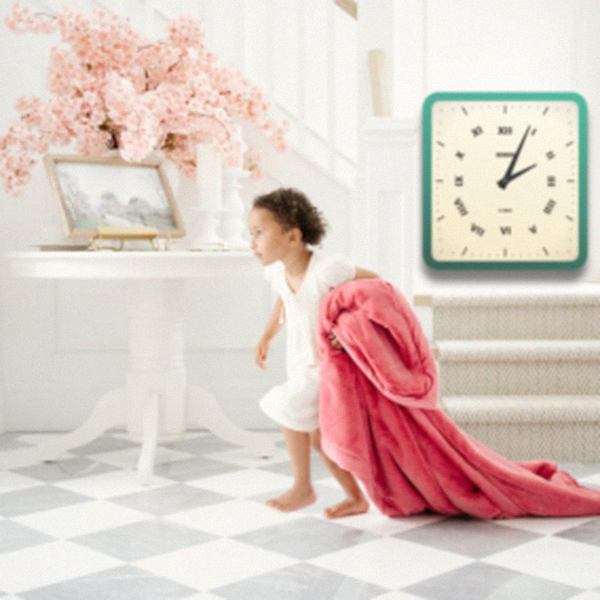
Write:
2,04
